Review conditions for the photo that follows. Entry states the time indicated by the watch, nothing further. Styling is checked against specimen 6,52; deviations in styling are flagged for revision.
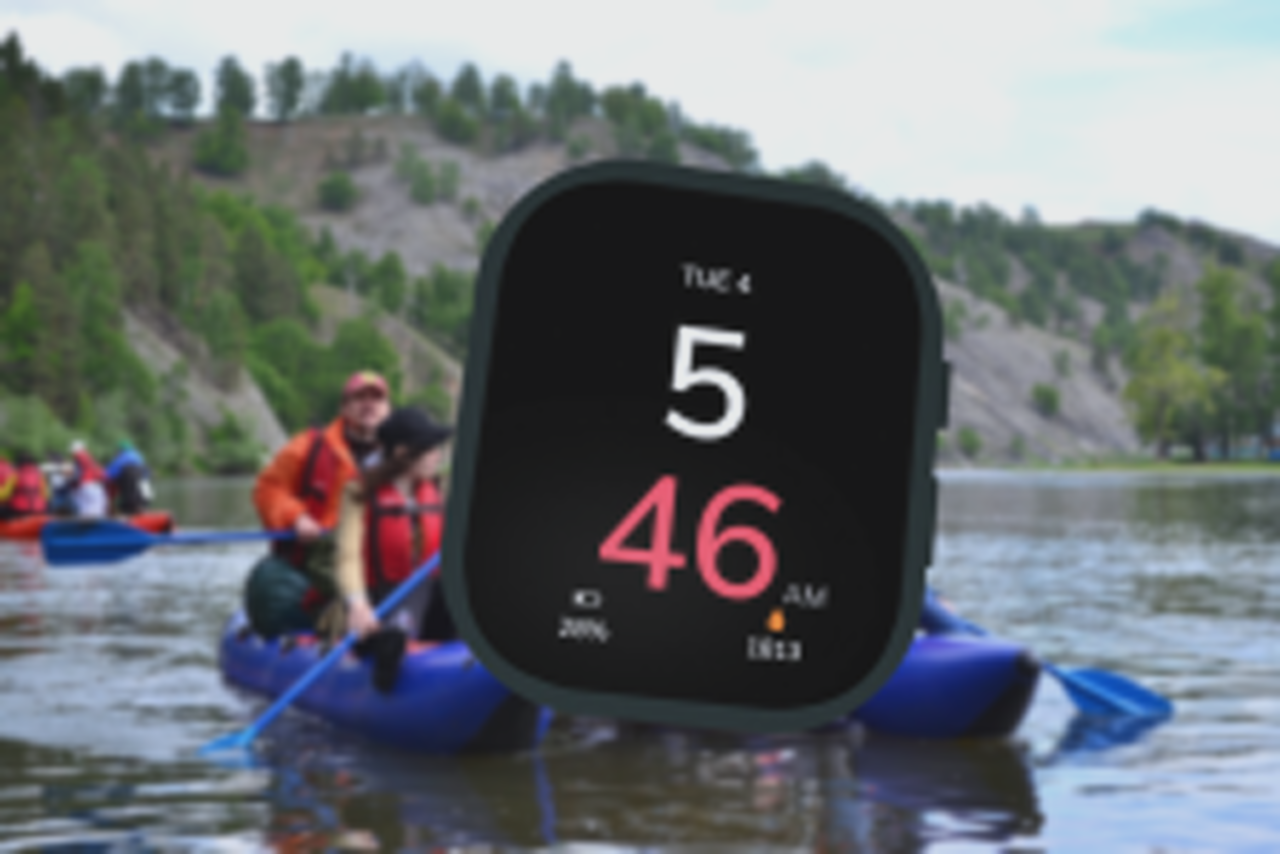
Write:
5,46
